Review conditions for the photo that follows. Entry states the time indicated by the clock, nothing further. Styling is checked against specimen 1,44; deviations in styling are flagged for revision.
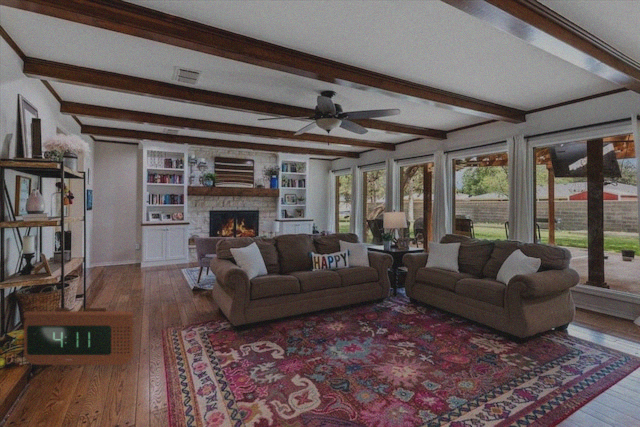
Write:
4,11
